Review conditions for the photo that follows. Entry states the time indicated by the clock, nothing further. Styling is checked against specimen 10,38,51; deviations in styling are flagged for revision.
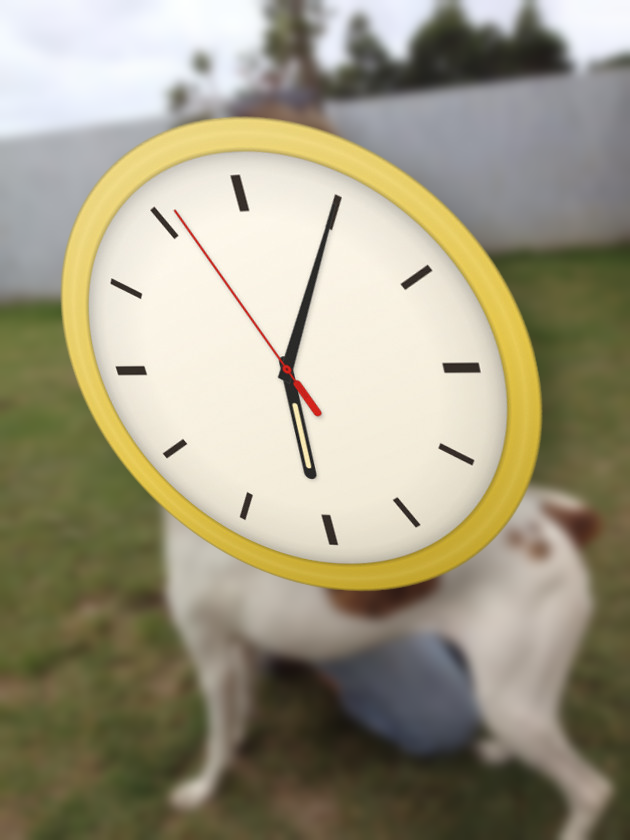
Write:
6,04,56
